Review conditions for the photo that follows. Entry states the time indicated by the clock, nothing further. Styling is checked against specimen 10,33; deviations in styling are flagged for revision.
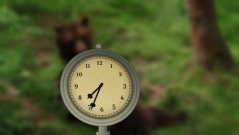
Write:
7,34
